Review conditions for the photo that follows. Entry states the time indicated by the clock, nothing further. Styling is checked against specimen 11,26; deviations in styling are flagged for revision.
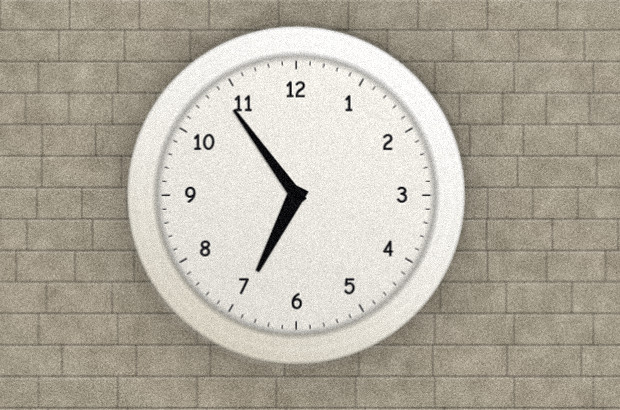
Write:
6,54
